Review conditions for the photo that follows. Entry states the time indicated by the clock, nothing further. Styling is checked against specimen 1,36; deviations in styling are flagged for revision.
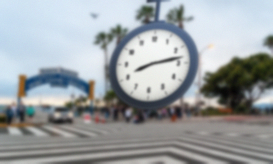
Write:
8,13
